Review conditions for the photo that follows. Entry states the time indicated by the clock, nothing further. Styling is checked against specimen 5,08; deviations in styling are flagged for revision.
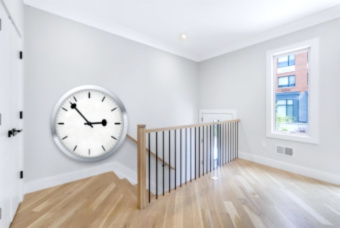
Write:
2,53
